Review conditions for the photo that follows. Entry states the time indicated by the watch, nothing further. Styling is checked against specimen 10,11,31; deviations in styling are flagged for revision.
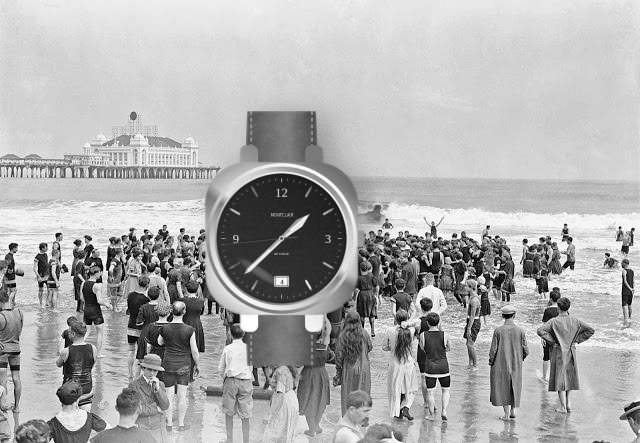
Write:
1,37,44
